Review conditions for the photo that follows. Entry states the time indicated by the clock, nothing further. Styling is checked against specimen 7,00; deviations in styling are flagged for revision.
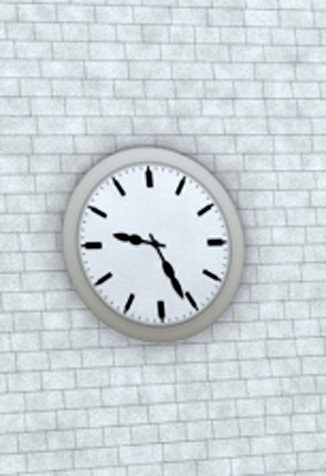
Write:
9,26
